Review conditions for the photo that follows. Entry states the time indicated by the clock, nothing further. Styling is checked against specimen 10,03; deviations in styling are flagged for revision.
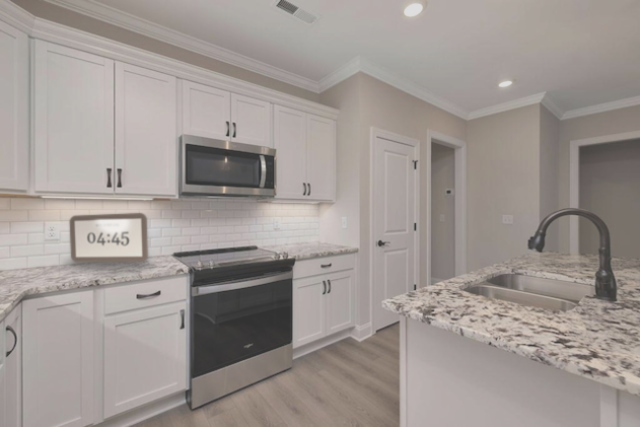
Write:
4,45
